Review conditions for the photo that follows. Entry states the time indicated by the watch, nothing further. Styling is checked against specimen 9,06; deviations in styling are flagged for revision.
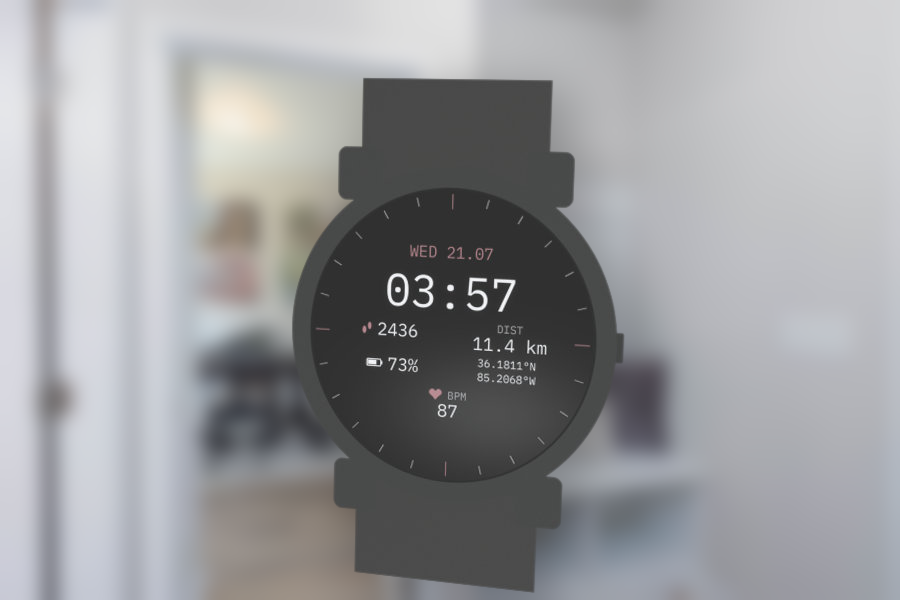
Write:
3,57
